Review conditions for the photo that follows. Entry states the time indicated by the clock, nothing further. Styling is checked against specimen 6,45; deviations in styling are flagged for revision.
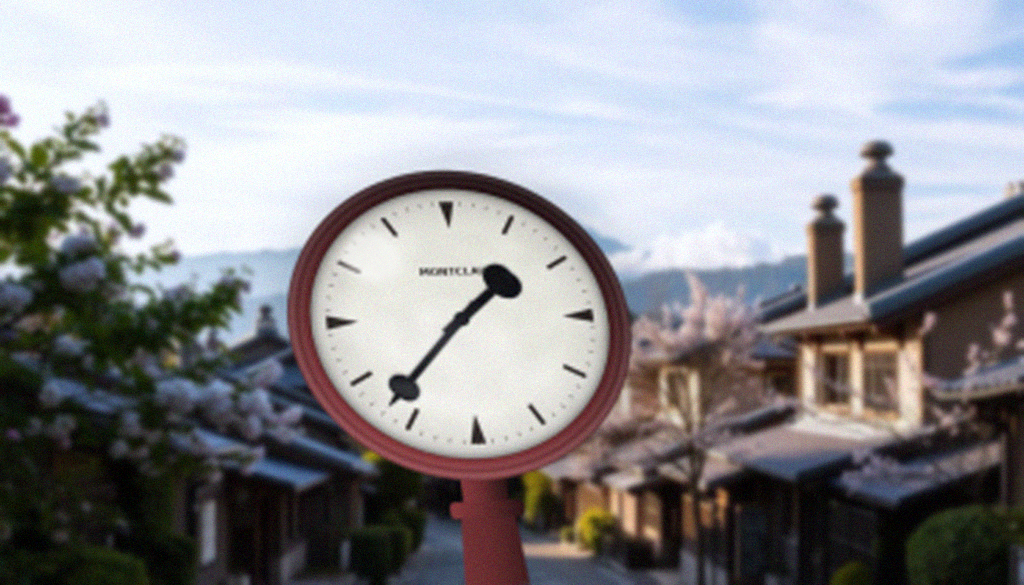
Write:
1,37
